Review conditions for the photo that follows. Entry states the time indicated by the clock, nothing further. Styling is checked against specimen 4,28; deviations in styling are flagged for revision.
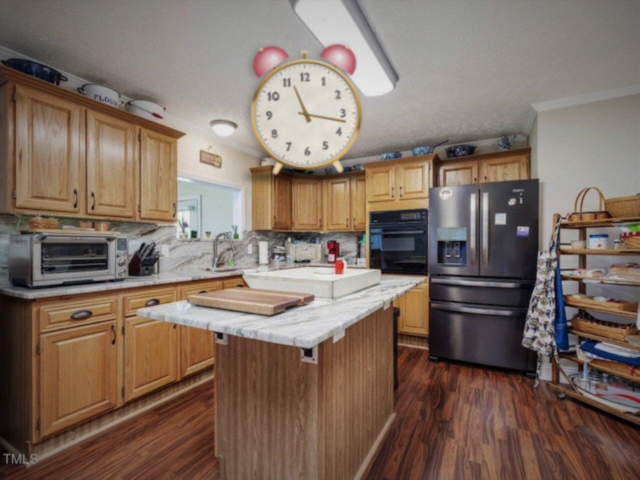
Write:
11,17
